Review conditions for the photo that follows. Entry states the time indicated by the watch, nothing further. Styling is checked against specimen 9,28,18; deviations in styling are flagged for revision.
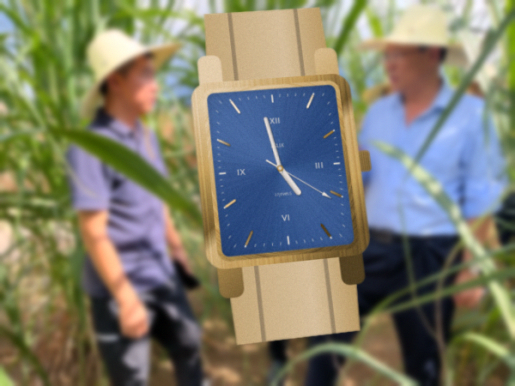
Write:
4,58,21
